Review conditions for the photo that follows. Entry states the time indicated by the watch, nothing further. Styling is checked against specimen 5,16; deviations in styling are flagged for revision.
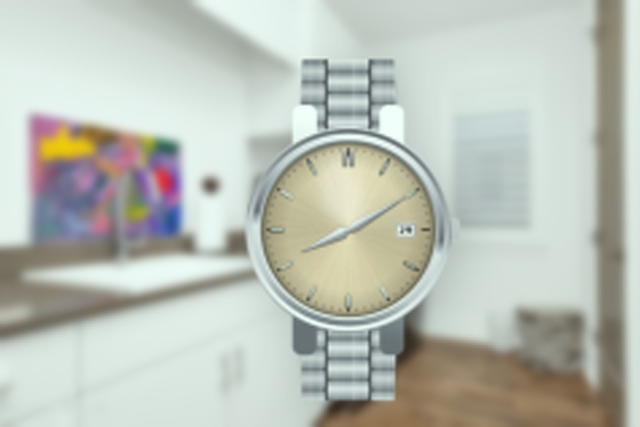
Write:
8,10
